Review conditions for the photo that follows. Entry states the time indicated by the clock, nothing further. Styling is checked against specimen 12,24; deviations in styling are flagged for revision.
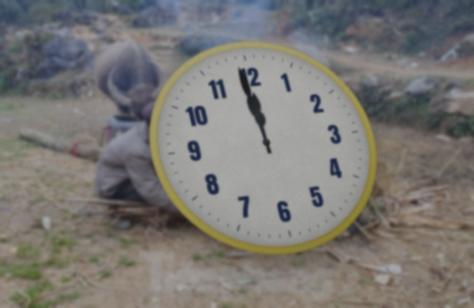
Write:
11,59
